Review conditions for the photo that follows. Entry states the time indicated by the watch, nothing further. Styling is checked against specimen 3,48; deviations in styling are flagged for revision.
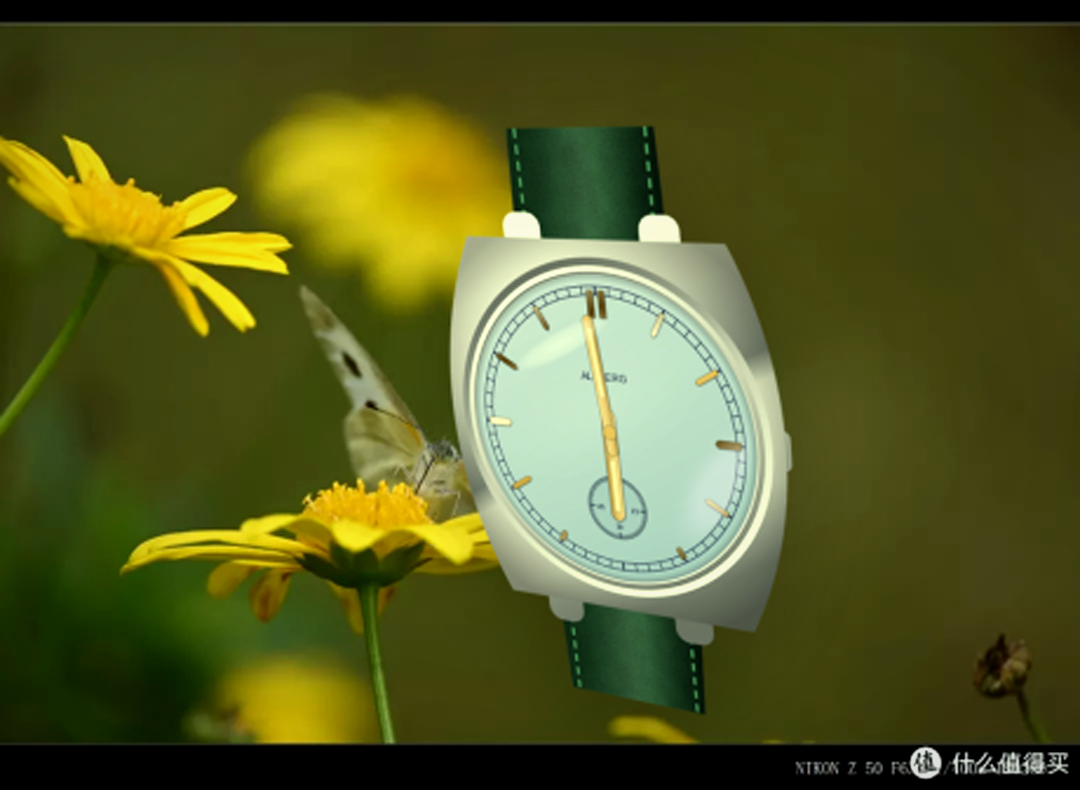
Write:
5,59
